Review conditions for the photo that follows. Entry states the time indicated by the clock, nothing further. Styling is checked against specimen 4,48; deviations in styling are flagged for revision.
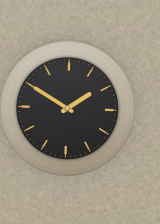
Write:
1,50
